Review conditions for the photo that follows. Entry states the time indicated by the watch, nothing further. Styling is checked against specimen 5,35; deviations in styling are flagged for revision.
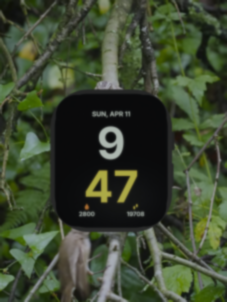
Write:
9,47
